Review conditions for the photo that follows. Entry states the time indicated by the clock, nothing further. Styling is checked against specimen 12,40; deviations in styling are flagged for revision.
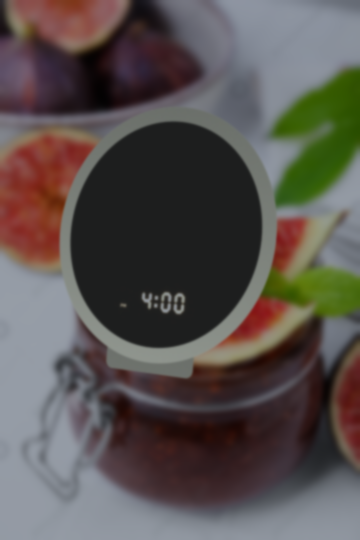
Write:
4,00
